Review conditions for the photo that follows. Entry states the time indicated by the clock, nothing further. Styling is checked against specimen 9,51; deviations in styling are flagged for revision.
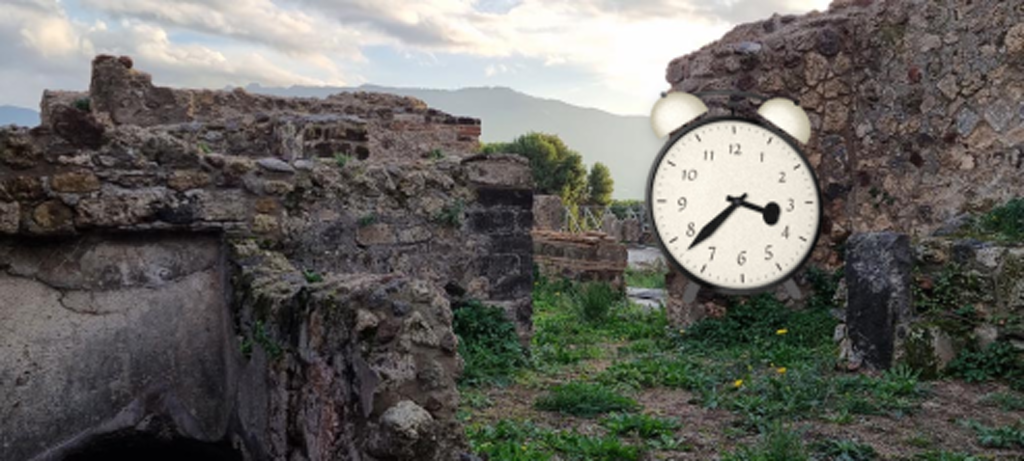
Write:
3,38
